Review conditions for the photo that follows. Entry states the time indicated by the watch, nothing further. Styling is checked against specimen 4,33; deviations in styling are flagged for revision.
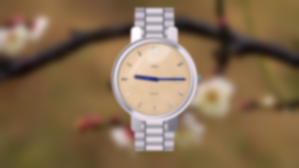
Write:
9,15
